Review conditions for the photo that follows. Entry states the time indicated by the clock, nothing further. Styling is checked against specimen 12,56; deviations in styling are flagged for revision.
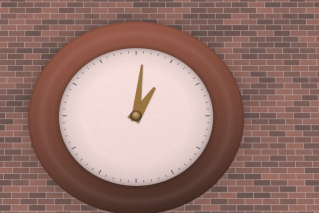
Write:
1,01
